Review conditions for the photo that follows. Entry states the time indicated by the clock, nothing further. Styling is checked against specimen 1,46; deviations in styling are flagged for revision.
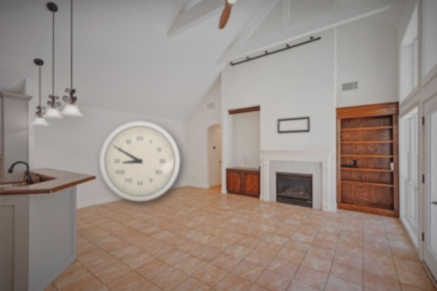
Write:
8,50
